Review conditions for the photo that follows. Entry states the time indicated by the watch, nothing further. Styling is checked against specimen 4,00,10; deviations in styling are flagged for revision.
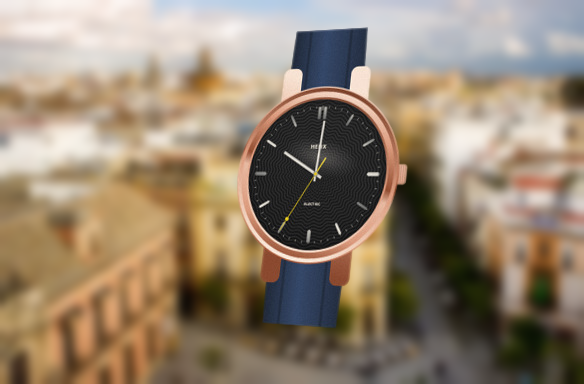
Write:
10,00,35
